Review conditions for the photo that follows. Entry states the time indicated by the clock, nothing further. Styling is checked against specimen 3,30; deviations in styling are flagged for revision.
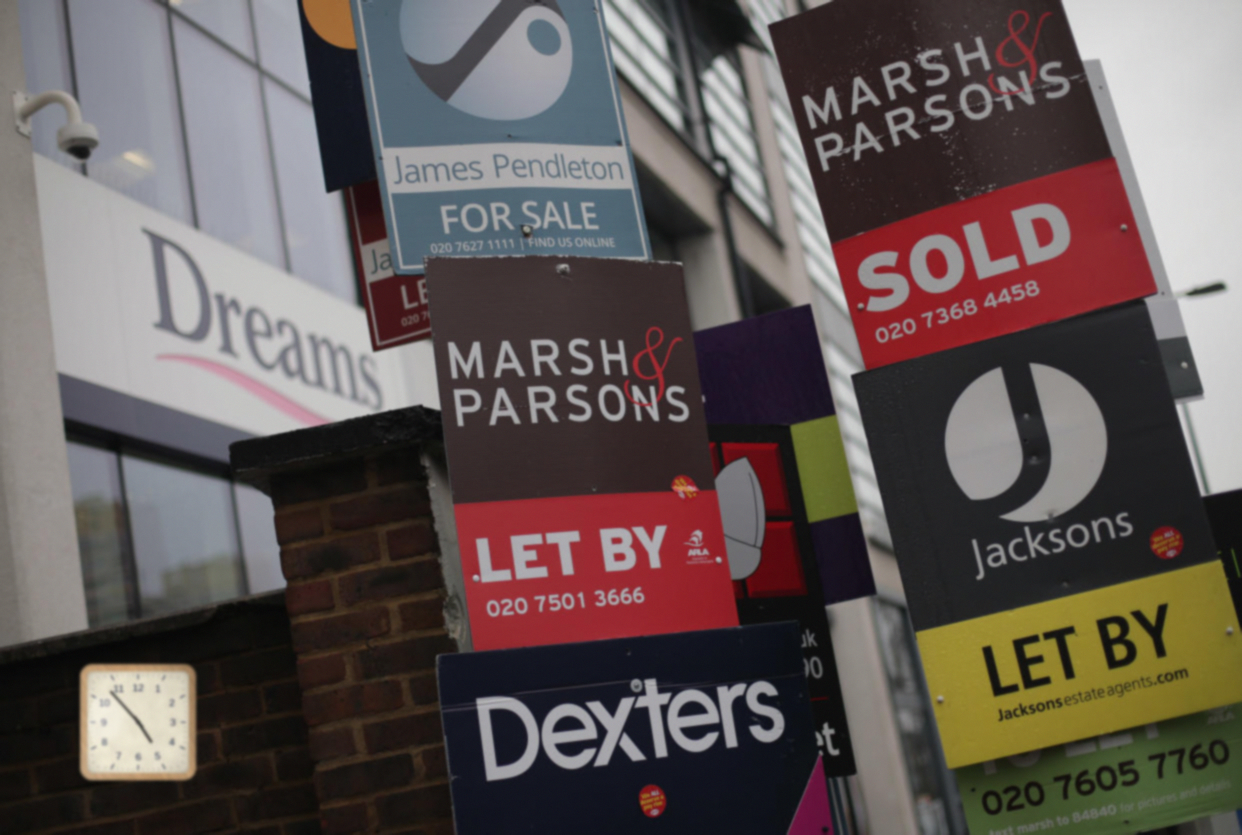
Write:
4,53
